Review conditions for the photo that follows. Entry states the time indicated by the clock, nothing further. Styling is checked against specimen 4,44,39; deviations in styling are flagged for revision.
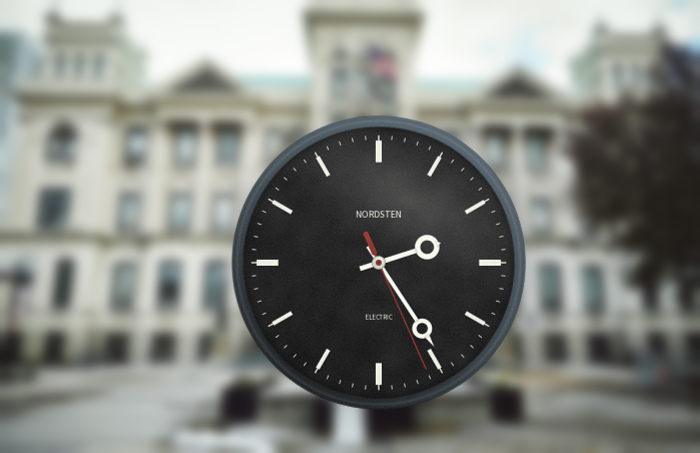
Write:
2,24,26
